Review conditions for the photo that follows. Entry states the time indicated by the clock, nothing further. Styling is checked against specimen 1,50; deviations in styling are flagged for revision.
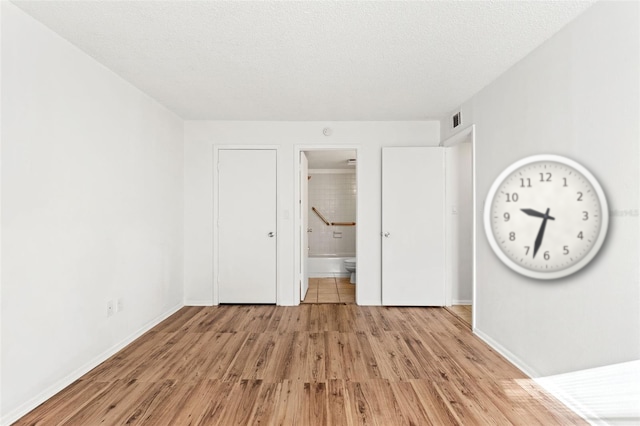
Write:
9,33
